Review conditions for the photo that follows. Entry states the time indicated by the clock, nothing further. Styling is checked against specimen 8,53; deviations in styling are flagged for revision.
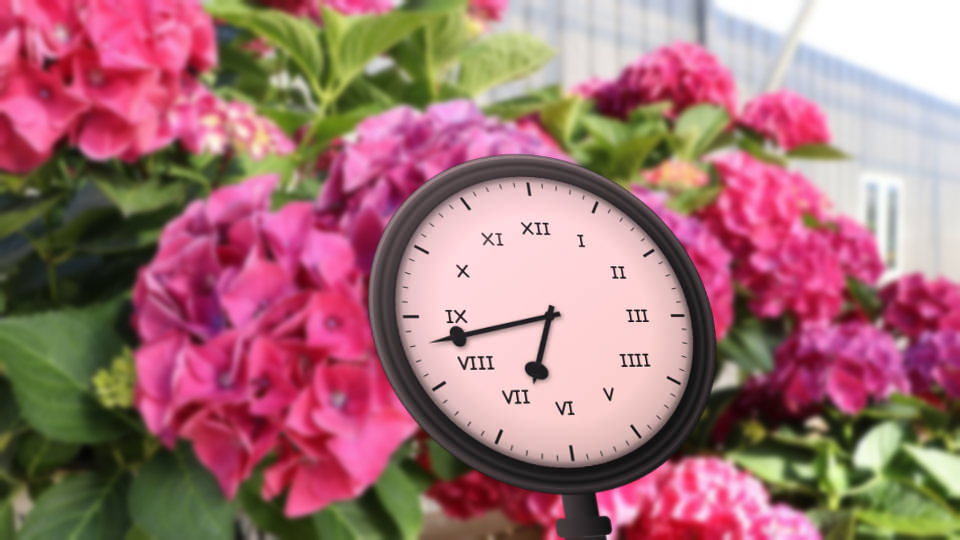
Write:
6,43
